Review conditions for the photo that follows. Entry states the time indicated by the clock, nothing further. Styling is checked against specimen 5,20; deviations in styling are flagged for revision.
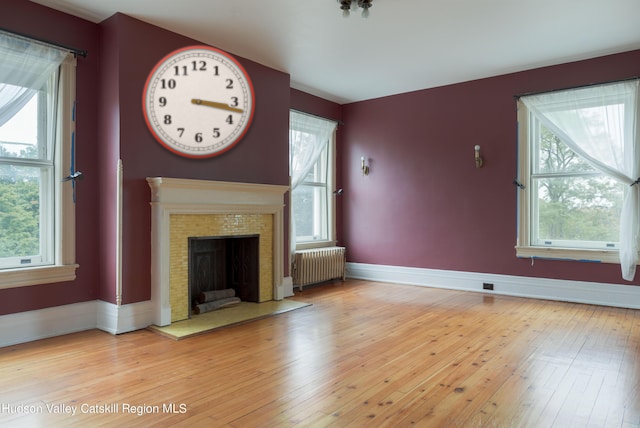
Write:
3,17
